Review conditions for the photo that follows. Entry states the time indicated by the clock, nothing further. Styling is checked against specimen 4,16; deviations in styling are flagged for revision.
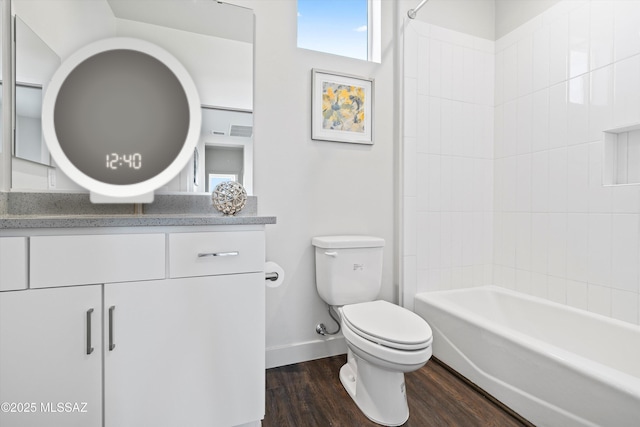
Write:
12,40
